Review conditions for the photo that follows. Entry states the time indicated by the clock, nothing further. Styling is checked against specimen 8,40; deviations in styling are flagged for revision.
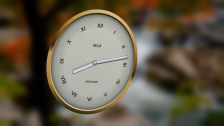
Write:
8,13
